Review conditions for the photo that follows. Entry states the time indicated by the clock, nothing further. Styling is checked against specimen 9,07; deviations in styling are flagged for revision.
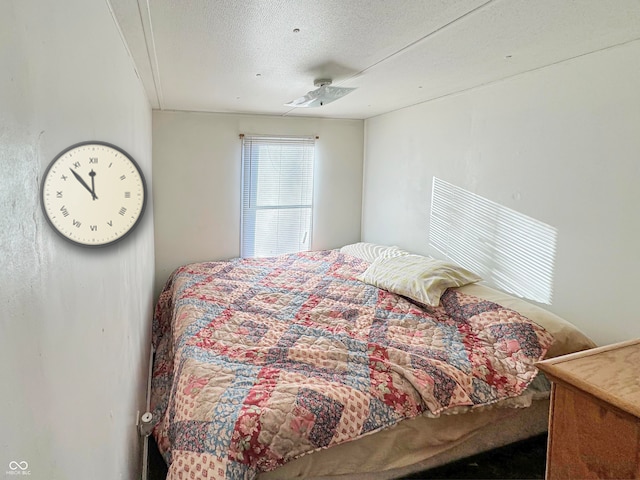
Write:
11,53
